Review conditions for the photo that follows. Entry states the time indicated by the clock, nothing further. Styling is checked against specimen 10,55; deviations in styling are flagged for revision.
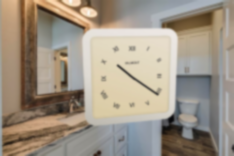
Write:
10,21
